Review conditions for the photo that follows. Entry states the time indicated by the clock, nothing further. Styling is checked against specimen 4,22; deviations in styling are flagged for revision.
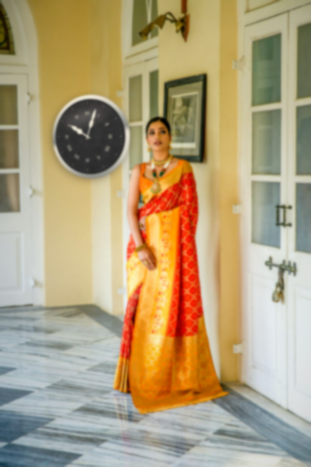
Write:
10,03
